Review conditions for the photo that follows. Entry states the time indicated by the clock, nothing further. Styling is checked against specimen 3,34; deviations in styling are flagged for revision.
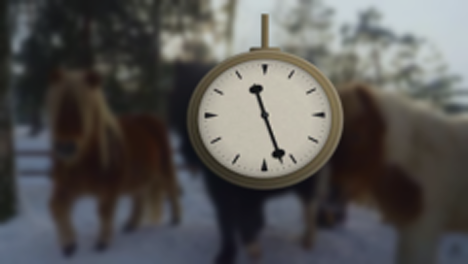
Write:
11,27
